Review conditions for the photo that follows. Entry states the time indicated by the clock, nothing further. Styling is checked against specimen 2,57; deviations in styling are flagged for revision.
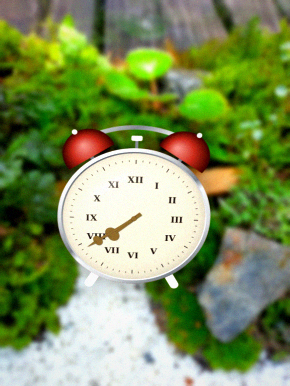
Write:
7,39
